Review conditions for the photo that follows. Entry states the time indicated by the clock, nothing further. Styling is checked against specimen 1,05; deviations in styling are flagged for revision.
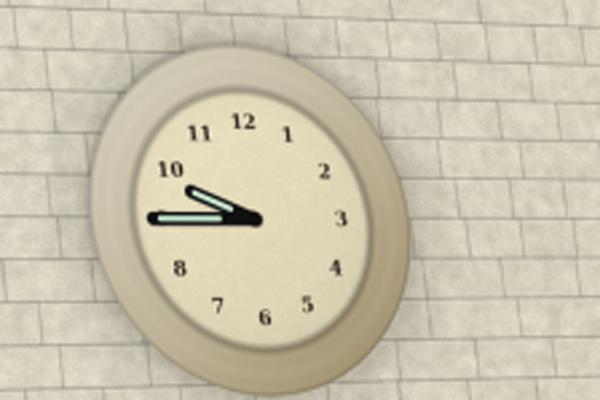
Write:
9,45
